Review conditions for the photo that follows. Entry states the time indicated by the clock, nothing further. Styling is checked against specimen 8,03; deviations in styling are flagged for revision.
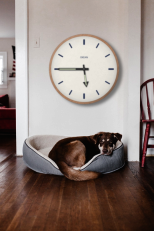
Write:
5,45
